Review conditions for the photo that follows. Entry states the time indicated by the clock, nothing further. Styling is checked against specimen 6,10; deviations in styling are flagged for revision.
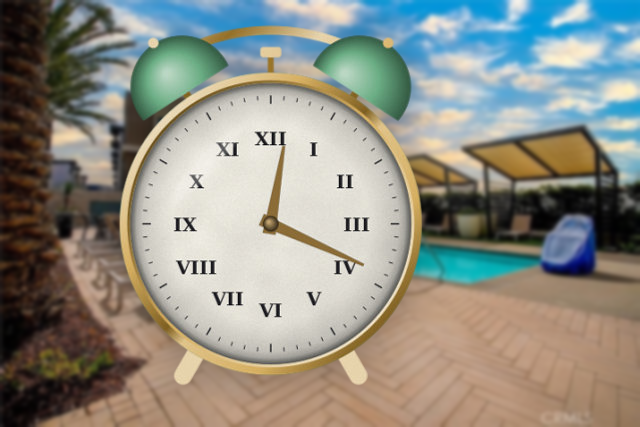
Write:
12,19
